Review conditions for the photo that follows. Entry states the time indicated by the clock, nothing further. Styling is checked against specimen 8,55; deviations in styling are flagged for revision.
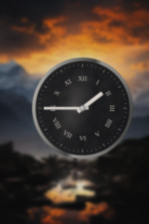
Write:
1,45
